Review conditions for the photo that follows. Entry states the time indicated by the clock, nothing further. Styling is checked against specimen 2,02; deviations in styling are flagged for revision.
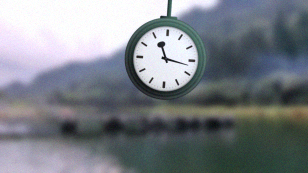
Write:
11,17
